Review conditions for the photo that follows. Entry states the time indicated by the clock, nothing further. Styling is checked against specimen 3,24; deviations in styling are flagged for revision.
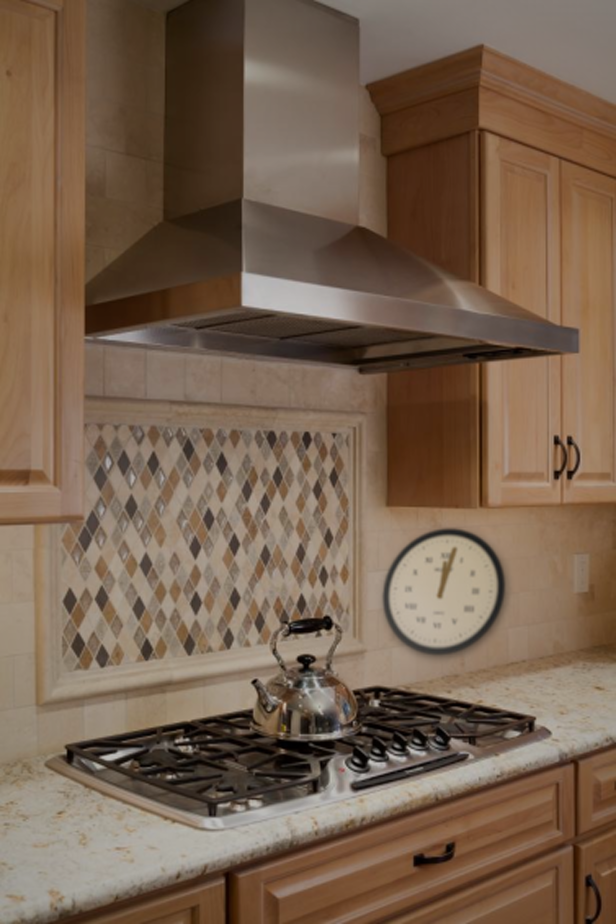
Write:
12,02
